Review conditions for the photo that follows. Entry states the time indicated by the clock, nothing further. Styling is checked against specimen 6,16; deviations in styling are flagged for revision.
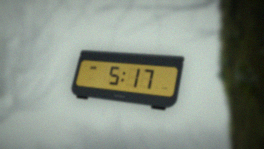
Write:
5,17
